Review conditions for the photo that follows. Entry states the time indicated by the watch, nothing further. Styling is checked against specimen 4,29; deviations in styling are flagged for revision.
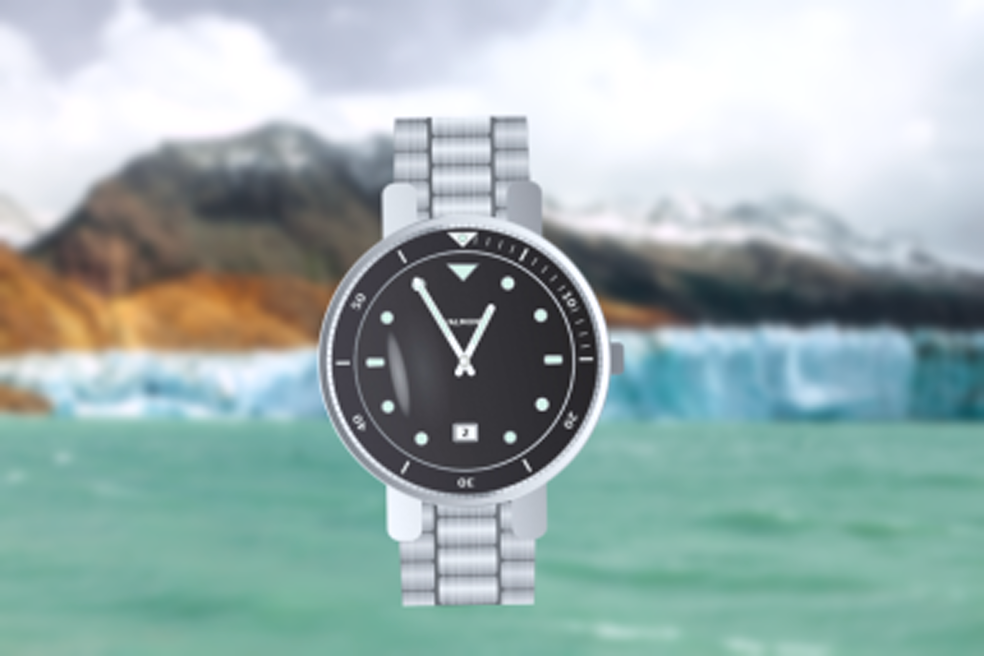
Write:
12,55
